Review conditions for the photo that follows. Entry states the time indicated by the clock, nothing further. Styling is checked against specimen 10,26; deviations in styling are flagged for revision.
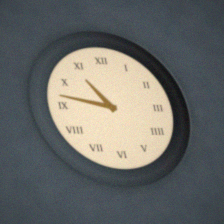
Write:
10,47
